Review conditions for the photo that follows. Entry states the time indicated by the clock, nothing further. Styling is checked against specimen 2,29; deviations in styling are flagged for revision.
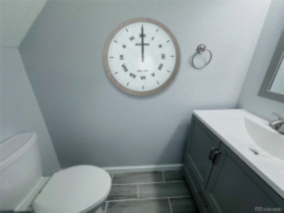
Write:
12,00
